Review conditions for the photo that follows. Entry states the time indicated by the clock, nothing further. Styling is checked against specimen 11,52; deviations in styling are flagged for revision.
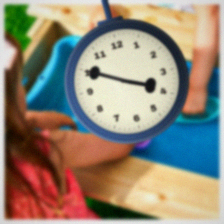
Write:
3,50
